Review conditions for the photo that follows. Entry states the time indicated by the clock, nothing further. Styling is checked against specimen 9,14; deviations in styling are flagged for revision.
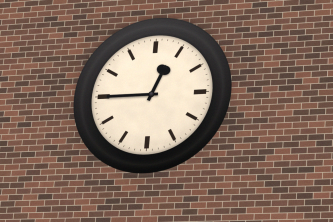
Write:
12,45
